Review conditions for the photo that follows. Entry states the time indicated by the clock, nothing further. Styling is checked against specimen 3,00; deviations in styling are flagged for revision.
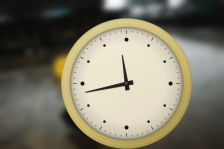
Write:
11,43
